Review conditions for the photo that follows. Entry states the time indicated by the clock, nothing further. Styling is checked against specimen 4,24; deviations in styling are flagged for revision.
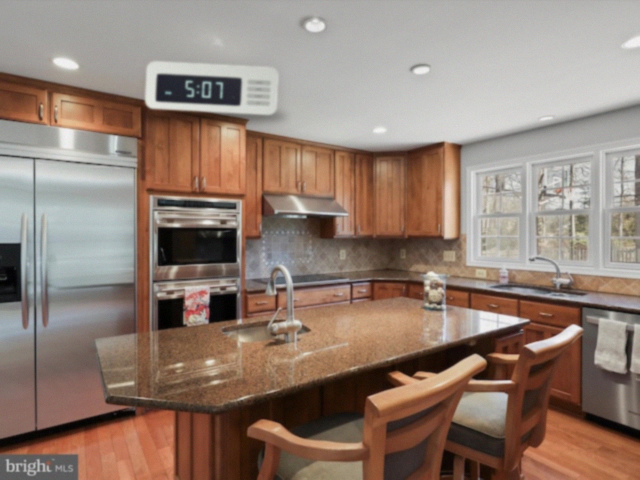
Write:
5,07
